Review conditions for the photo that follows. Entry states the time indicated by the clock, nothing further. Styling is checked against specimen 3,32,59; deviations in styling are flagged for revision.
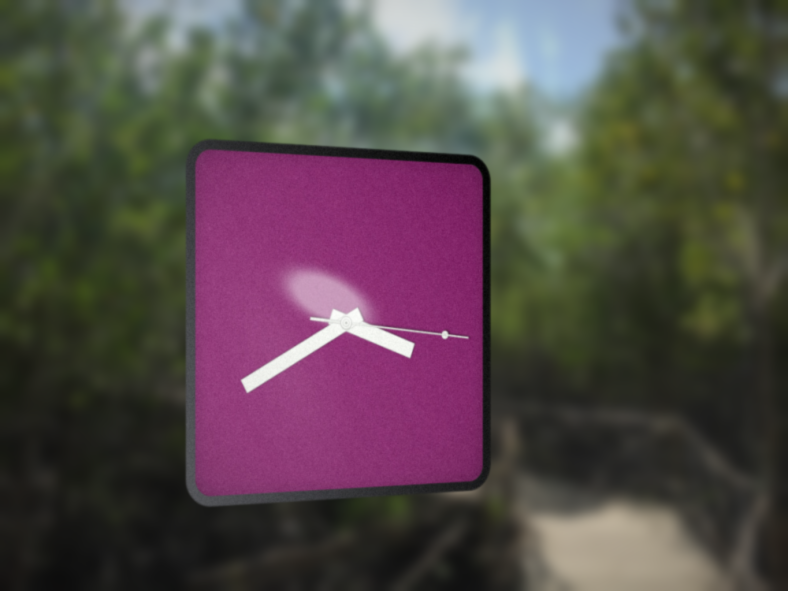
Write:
3,40,16
